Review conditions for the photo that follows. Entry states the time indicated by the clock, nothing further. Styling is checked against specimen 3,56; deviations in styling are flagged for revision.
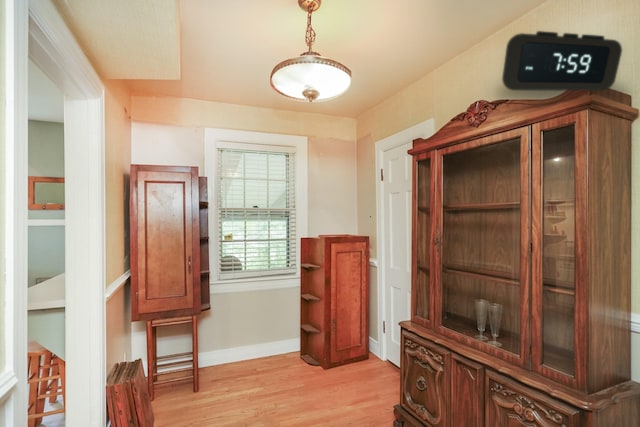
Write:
7,59
